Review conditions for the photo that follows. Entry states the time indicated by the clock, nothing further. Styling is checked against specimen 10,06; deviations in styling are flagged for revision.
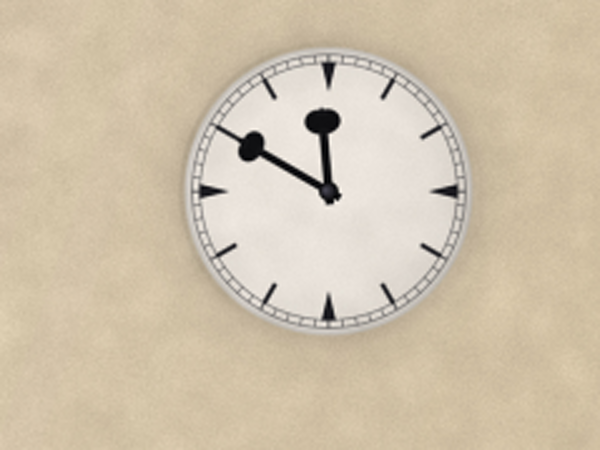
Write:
11,50
